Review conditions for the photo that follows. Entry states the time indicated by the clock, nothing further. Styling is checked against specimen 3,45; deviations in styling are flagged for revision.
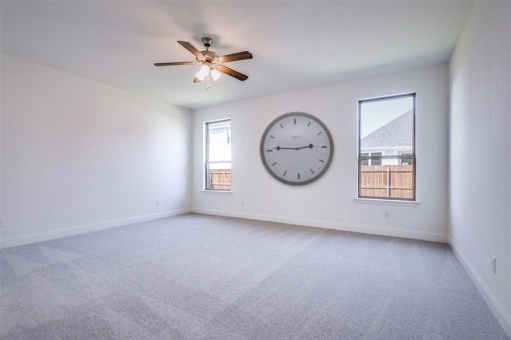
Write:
2,46
